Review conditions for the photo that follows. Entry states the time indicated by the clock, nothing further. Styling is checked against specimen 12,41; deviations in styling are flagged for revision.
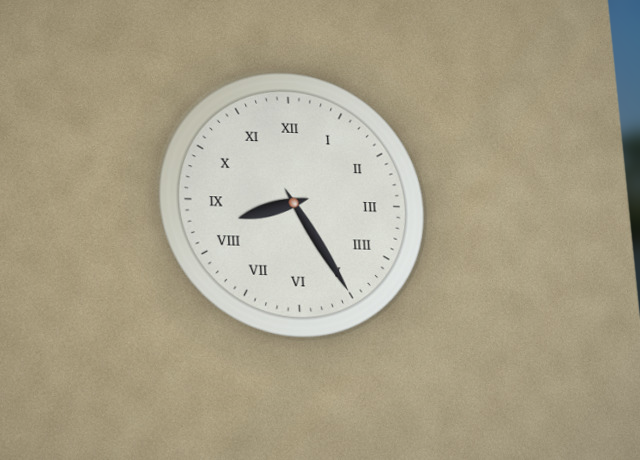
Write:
8,25
